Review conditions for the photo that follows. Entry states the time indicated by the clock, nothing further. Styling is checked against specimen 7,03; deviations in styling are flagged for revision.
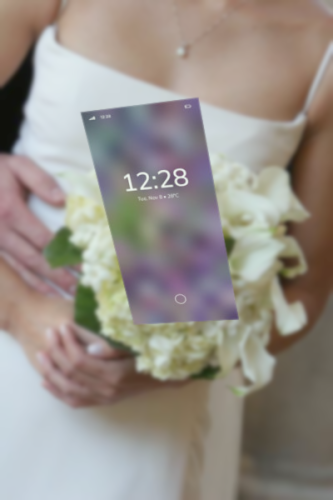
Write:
12,28
